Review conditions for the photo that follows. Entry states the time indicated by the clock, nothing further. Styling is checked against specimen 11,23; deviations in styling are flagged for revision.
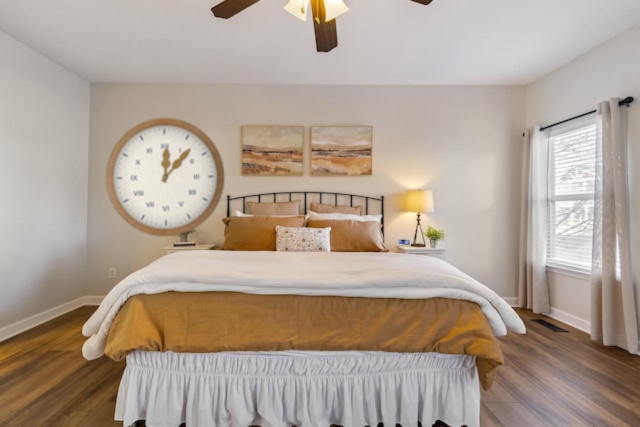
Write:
12,07
